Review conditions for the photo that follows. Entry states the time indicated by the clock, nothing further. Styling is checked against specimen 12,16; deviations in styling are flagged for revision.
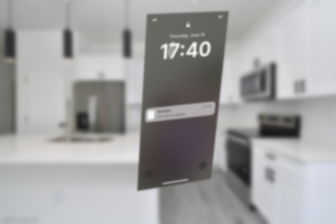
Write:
17,40
